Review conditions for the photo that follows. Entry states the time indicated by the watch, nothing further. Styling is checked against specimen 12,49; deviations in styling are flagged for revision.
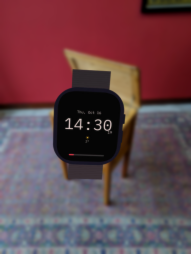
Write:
14,30
